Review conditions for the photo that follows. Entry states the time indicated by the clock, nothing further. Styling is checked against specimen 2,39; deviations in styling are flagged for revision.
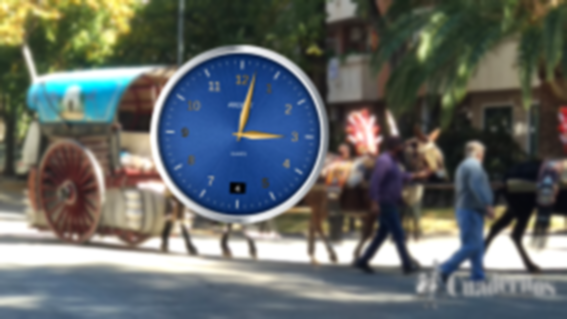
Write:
3,02
